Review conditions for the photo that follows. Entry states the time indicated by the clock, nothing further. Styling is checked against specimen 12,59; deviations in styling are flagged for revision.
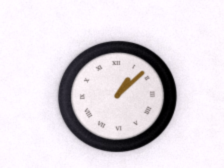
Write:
1,08
